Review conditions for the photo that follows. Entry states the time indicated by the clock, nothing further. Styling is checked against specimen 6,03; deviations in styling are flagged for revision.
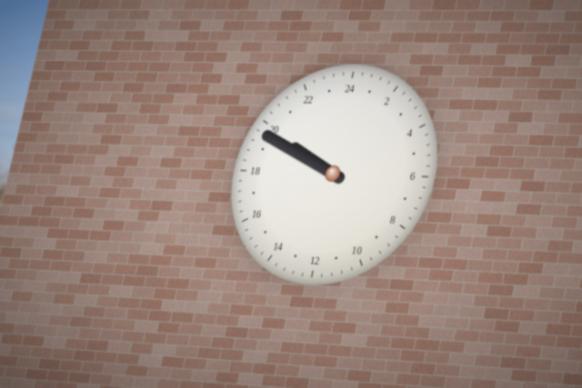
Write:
19,49
